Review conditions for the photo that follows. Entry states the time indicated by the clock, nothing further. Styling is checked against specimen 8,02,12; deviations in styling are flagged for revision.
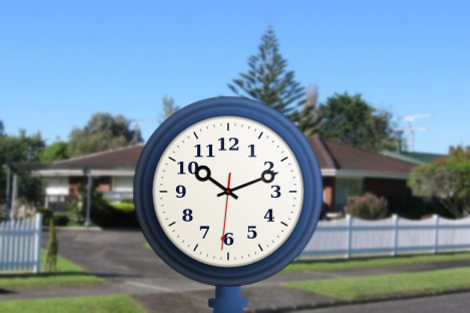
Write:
10,11,31
